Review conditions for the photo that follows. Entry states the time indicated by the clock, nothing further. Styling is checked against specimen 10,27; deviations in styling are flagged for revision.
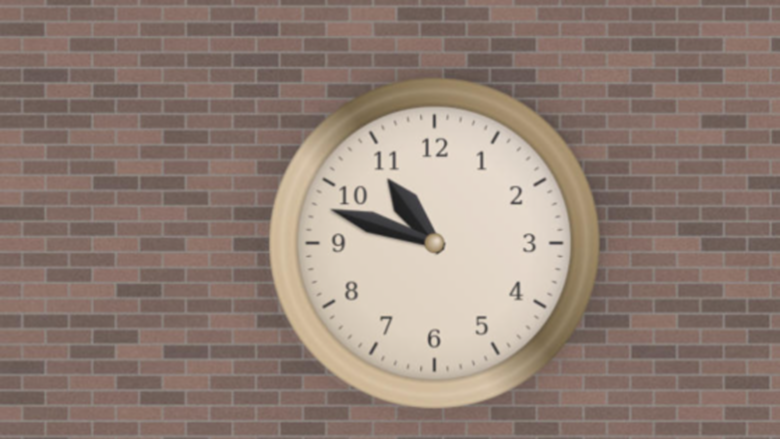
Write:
10,48
